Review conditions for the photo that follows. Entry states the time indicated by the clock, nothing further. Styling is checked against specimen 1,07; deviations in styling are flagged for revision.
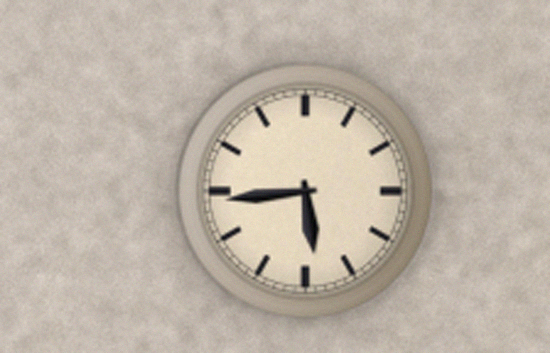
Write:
5,44
